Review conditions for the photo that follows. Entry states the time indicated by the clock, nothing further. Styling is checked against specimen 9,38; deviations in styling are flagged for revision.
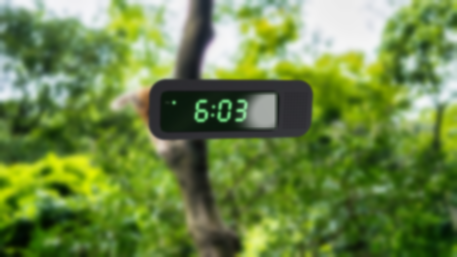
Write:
6,03
